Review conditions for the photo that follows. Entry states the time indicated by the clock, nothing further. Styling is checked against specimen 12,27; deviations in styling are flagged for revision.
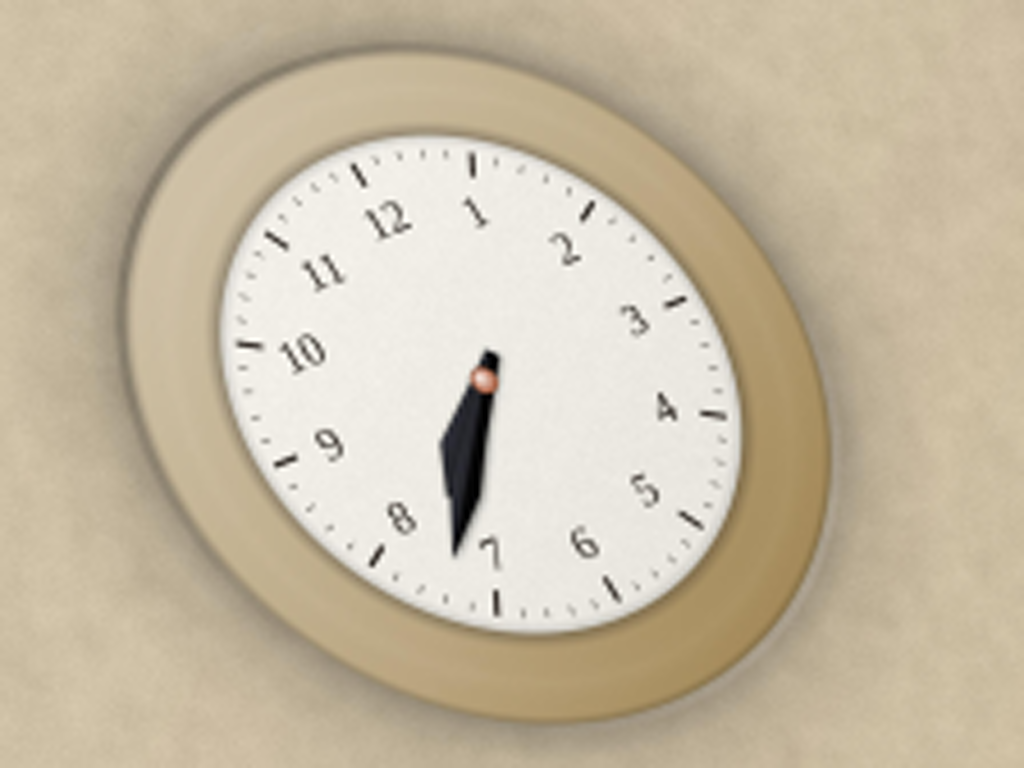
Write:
7,37
